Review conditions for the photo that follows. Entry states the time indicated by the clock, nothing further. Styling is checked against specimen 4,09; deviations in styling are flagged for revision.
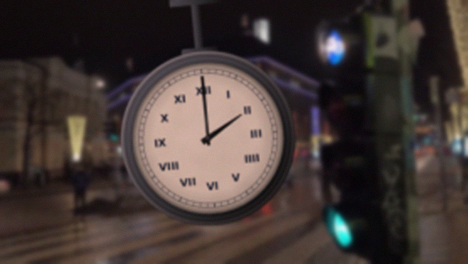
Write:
2,00
